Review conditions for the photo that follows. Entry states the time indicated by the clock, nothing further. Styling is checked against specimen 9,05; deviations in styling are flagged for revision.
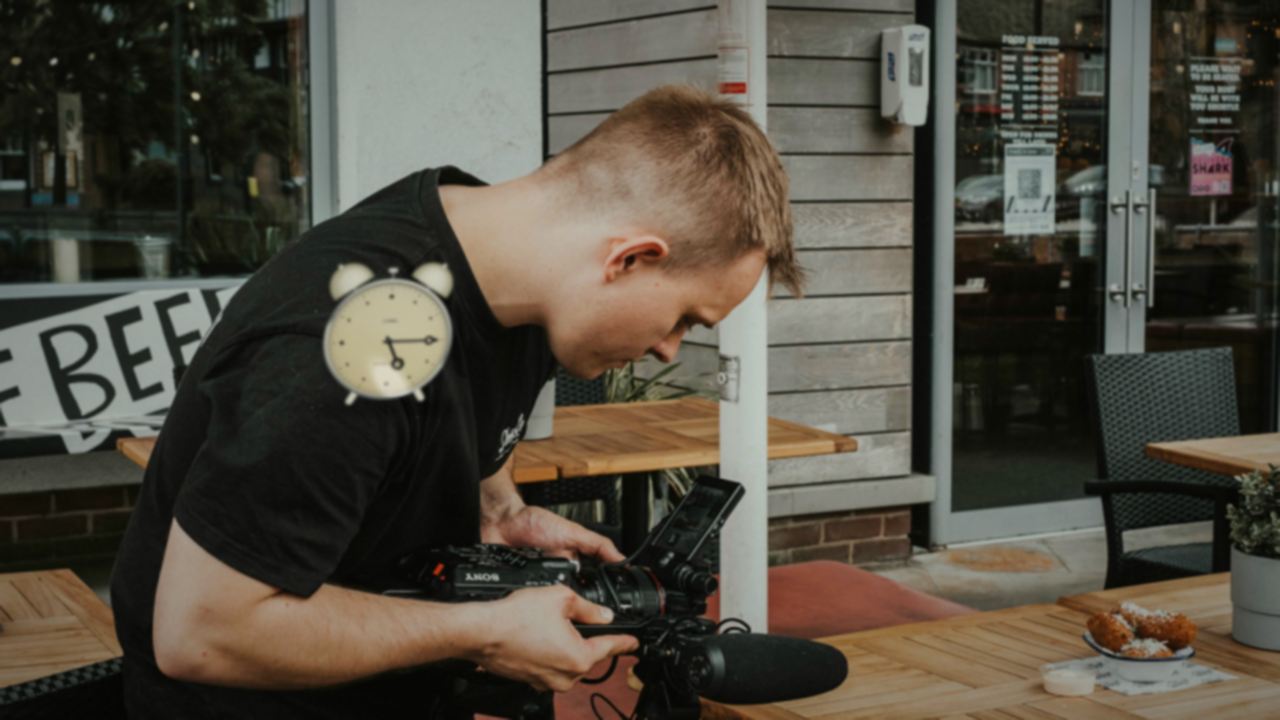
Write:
5,15
